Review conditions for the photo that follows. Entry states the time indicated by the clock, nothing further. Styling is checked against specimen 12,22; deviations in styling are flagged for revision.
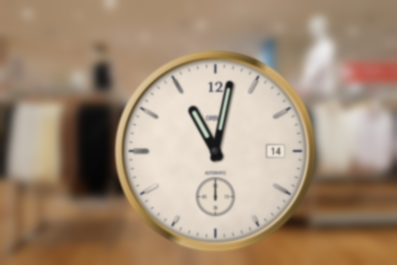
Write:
11,02
